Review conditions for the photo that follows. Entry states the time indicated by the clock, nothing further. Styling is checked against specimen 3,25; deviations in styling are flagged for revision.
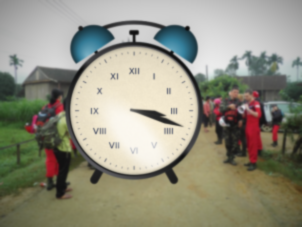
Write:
3,18
